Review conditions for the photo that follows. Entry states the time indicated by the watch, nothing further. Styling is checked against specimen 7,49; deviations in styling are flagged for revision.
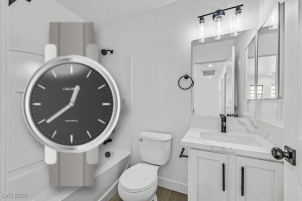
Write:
12,39
